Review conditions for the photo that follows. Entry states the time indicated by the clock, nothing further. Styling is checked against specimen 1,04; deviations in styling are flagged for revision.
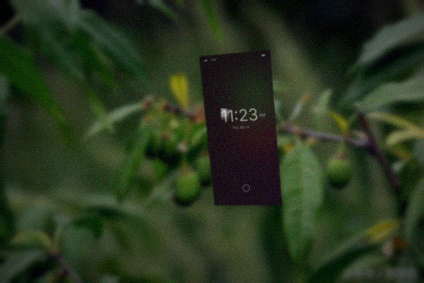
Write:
11,23
